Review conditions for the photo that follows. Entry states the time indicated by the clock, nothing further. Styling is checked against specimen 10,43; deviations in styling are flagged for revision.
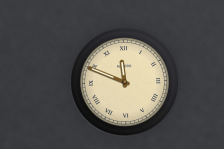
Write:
11,49
